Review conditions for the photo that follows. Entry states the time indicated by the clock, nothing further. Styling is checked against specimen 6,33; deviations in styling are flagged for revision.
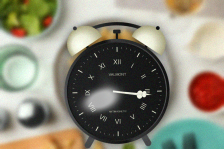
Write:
3,16
